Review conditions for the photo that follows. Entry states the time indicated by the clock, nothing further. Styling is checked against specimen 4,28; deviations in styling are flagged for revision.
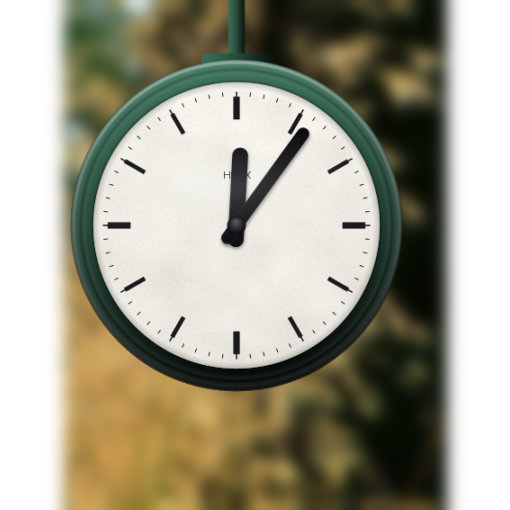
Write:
12,06
